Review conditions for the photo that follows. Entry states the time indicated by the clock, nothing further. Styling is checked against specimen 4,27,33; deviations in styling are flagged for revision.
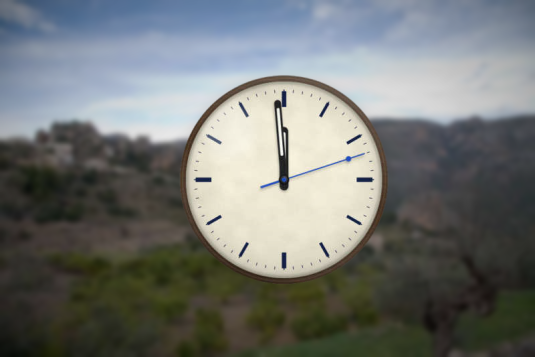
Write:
11,59,12
